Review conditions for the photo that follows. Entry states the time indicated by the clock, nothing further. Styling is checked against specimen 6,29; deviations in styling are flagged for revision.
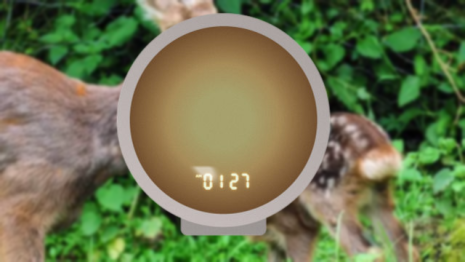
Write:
1,27
